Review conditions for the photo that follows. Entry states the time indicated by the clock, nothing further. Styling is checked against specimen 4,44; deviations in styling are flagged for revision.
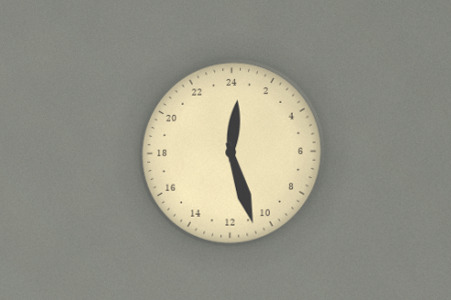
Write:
0,27
